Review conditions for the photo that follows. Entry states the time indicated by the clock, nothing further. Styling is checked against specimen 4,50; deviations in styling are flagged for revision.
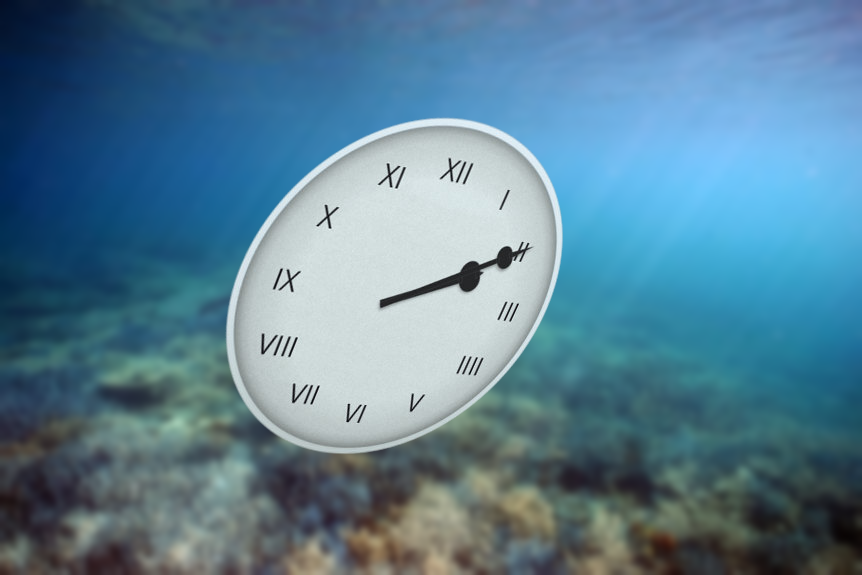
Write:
2,10
